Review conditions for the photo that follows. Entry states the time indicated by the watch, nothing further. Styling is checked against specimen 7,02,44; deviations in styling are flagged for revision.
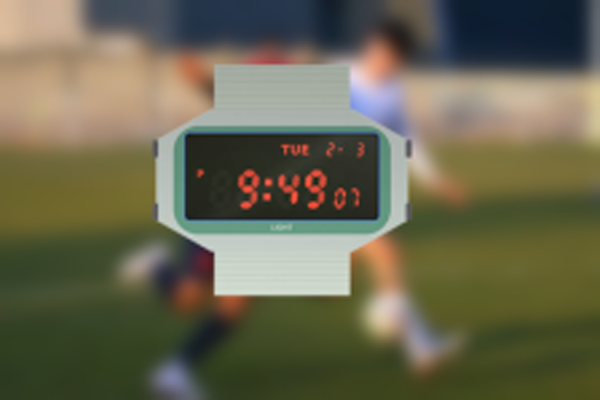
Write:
9,49,07
